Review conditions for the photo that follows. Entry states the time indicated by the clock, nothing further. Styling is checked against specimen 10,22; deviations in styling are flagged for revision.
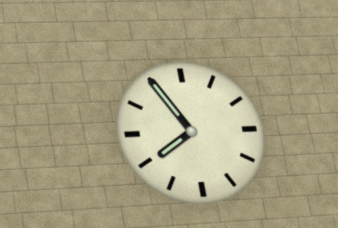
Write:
7,55
